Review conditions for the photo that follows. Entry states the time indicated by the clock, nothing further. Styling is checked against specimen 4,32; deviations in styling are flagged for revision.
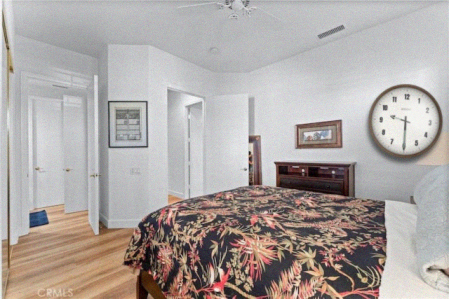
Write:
9,30
